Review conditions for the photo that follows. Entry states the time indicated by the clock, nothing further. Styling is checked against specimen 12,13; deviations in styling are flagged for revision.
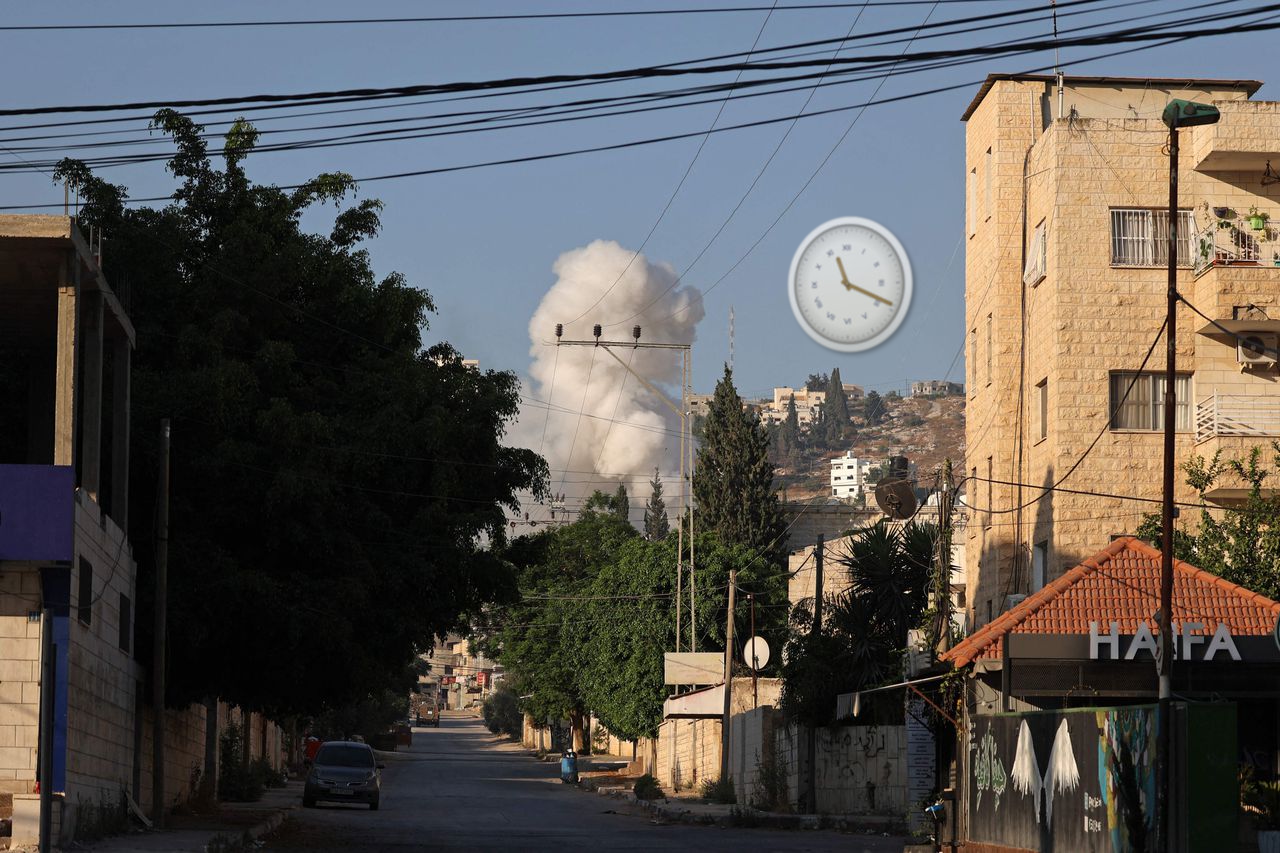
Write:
11,19
